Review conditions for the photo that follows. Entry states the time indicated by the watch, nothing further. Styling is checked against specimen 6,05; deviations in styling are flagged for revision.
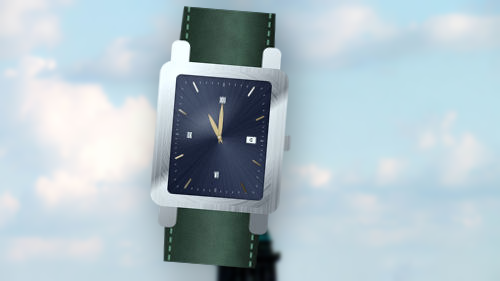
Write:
11,00
